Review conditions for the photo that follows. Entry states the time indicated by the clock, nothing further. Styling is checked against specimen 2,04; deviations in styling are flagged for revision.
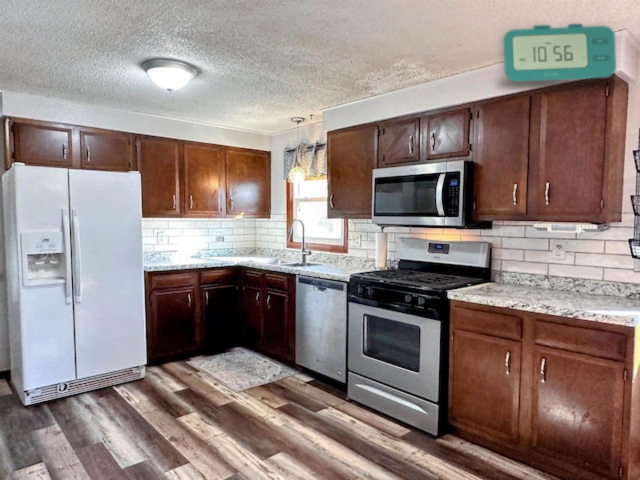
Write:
10,56
